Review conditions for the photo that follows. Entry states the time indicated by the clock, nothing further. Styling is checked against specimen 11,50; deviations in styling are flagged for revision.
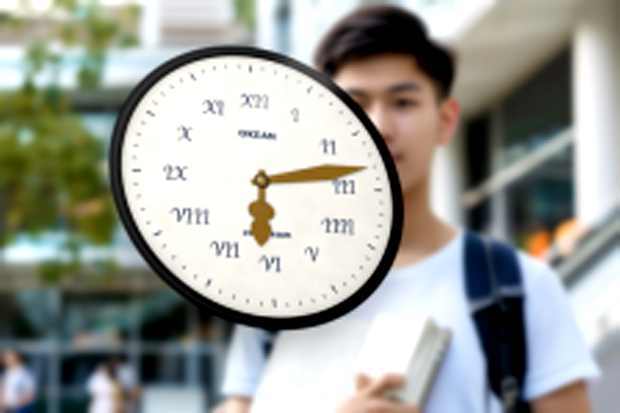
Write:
6,13
